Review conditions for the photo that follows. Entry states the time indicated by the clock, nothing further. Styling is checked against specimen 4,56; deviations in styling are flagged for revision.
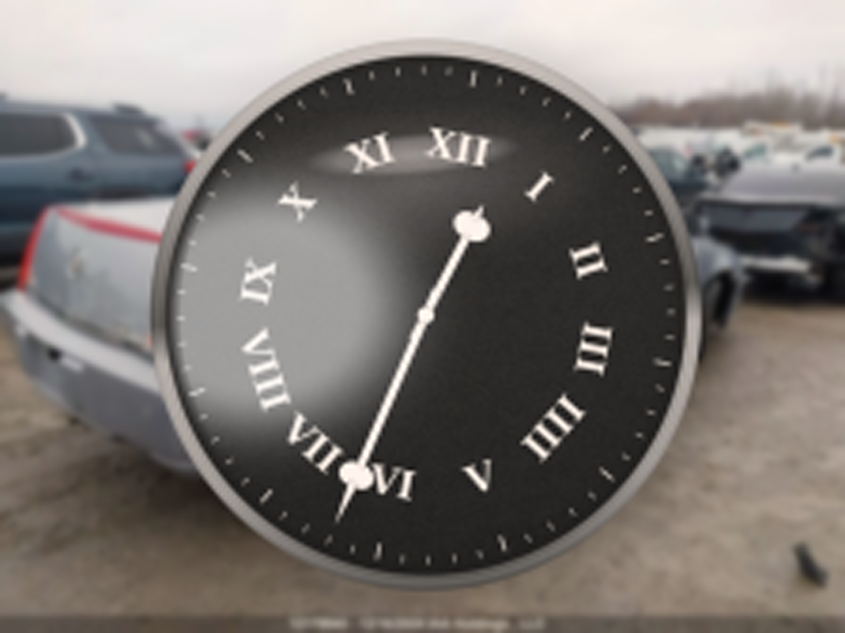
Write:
12,32
